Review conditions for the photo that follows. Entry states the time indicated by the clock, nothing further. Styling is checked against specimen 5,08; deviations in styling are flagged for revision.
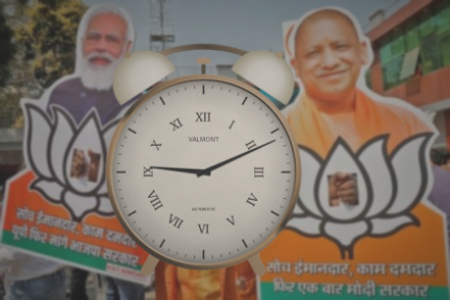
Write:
9,11
